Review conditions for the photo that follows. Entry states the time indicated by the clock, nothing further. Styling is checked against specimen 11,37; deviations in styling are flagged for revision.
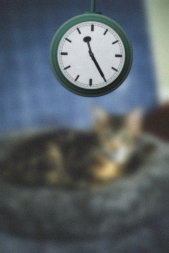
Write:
11,25
